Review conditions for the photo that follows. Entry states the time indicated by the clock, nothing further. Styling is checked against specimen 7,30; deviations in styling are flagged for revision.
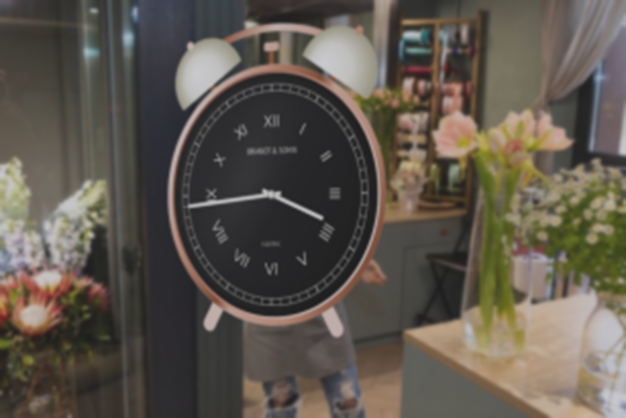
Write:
3,44
